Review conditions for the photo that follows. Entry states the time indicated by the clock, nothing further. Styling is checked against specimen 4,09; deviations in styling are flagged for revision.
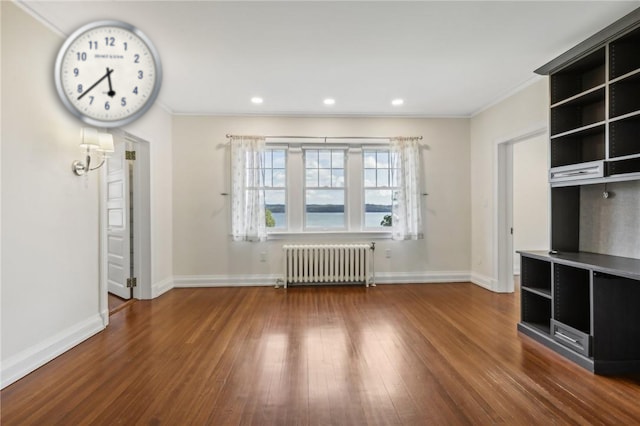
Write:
5,38
